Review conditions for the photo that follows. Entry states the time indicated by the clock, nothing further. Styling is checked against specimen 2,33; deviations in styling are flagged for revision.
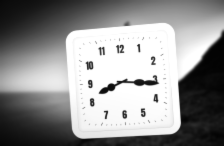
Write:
8,16
